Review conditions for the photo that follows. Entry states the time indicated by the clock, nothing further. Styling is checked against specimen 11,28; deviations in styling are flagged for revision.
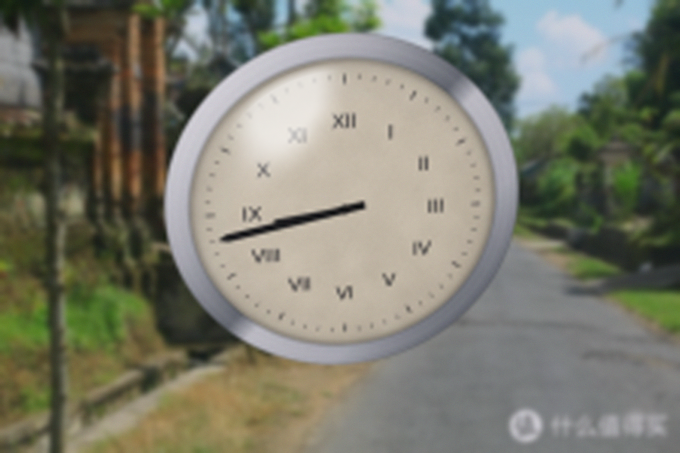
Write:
8,43
